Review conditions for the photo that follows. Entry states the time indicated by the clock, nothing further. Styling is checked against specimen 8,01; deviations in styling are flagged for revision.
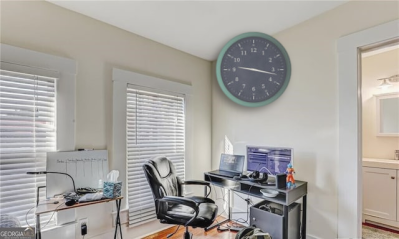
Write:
9,17
